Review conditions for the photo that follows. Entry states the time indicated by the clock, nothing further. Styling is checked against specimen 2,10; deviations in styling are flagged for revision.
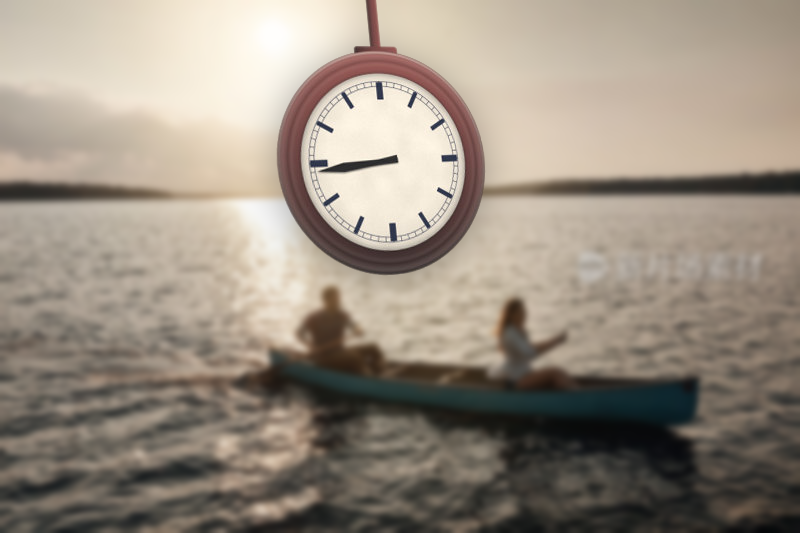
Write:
8,44
